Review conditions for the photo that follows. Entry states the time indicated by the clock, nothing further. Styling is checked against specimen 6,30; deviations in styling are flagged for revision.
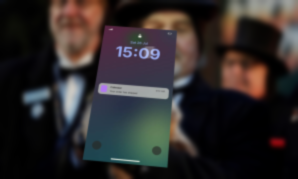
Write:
15,09
